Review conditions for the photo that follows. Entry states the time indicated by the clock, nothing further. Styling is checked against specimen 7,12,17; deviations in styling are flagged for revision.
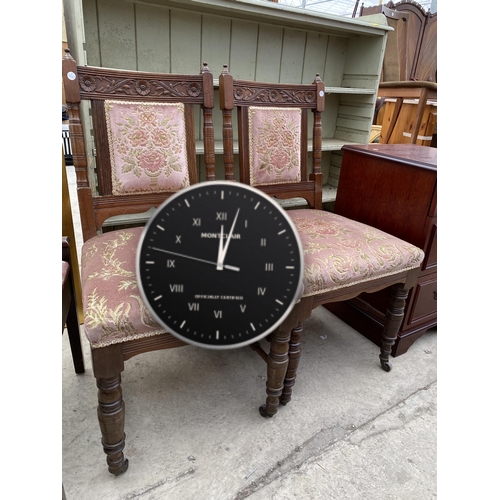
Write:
12,02,47
